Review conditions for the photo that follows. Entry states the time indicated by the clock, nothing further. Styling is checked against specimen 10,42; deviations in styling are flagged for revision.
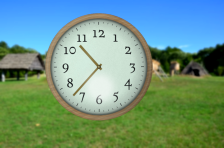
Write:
10,37
